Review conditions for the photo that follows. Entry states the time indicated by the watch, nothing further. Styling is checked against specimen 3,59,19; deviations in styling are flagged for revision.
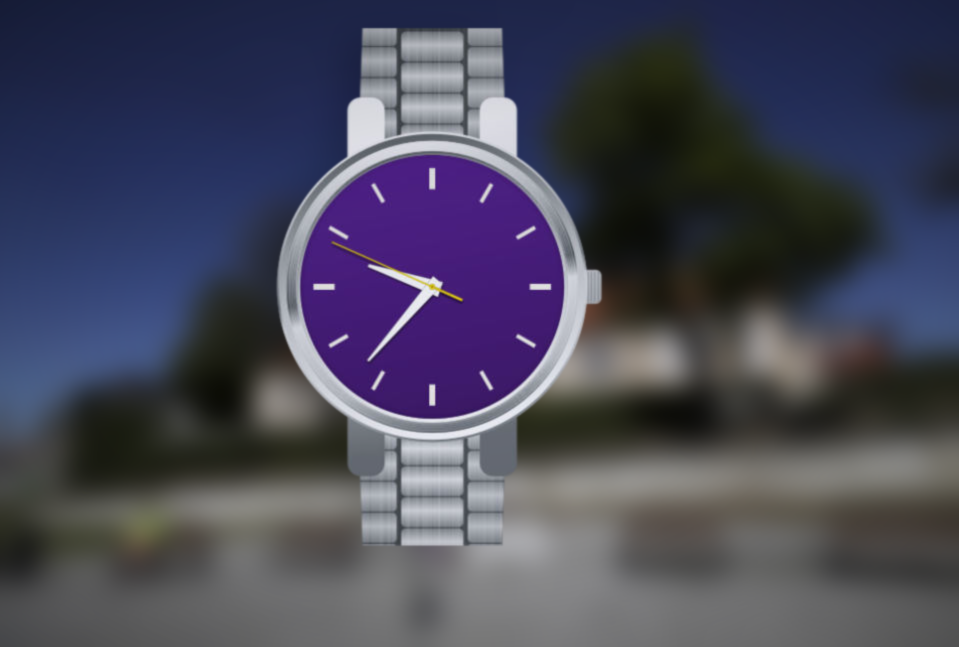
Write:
9,36,49
